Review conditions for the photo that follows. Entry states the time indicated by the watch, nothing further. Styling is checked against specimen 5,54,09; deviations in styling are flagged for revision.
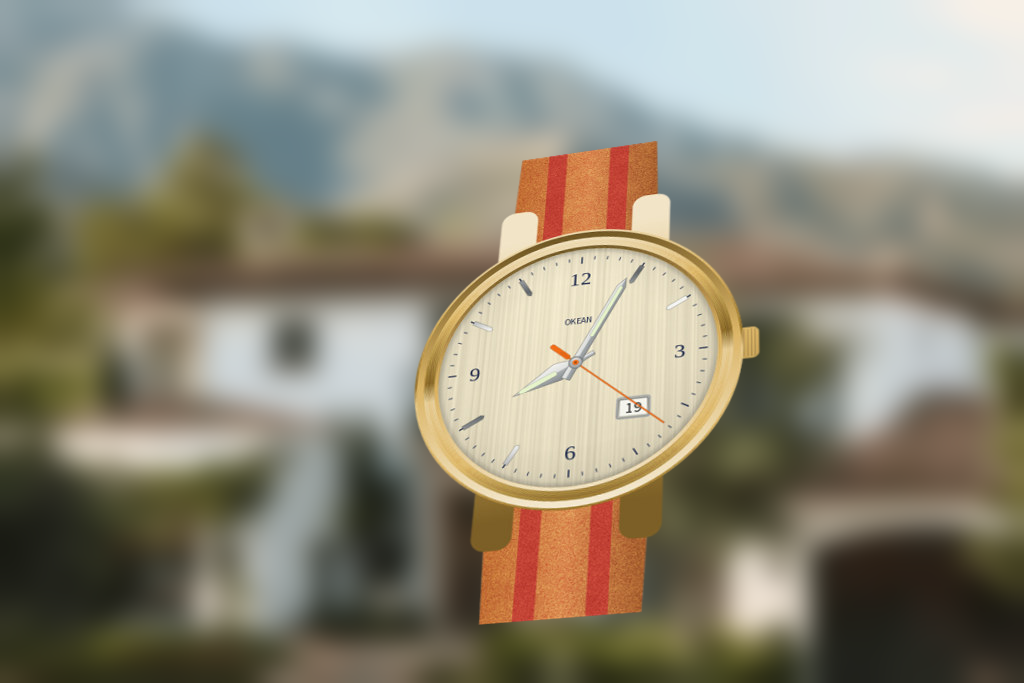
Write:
8,04,22
